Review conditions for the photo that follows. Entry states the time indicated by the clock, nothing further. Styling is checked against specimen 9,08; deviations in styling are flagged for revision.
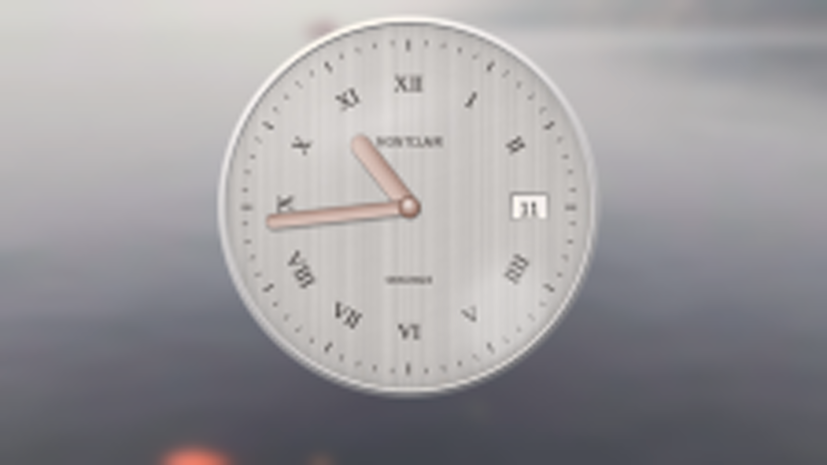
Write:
10,44
